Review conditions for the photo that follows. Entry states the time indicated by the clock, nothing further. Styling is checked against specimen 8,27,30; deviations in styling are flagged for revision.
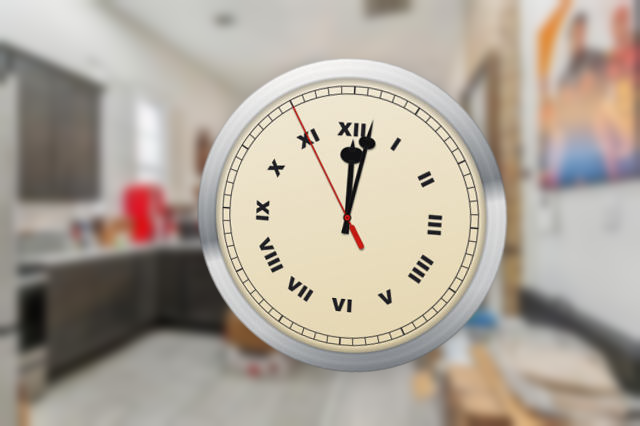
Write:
12,01,55
